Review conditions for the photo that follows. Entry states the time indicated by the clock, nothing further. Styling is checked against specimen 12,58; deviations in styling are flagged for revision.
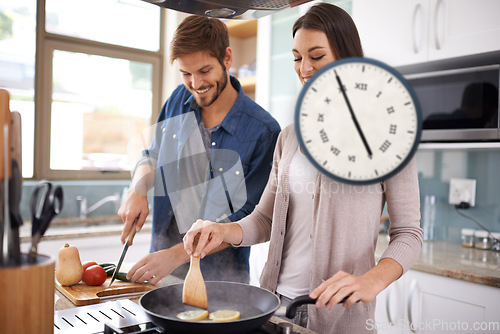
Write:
4,55
